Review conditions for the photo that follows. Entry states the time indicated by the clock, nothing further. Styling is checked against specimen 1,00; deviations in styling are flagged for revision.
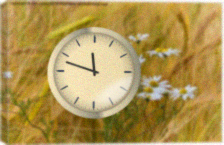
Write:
11,48
